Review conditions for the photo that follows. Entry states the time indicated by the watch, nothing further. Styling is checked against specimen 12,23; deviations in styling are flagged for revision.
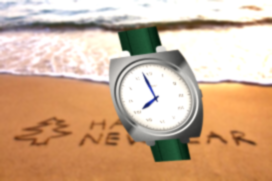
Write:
7,58
